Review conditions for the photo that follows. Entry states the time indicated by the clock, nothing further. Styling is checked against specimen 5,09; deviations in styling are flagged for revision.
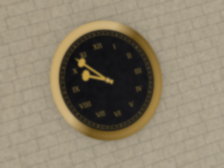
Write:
9,53
